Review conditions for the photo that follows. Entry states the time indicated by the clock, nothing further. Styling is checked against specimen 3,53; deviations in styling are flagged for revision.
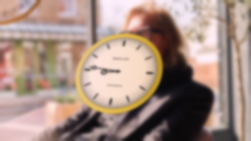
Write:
8,46
